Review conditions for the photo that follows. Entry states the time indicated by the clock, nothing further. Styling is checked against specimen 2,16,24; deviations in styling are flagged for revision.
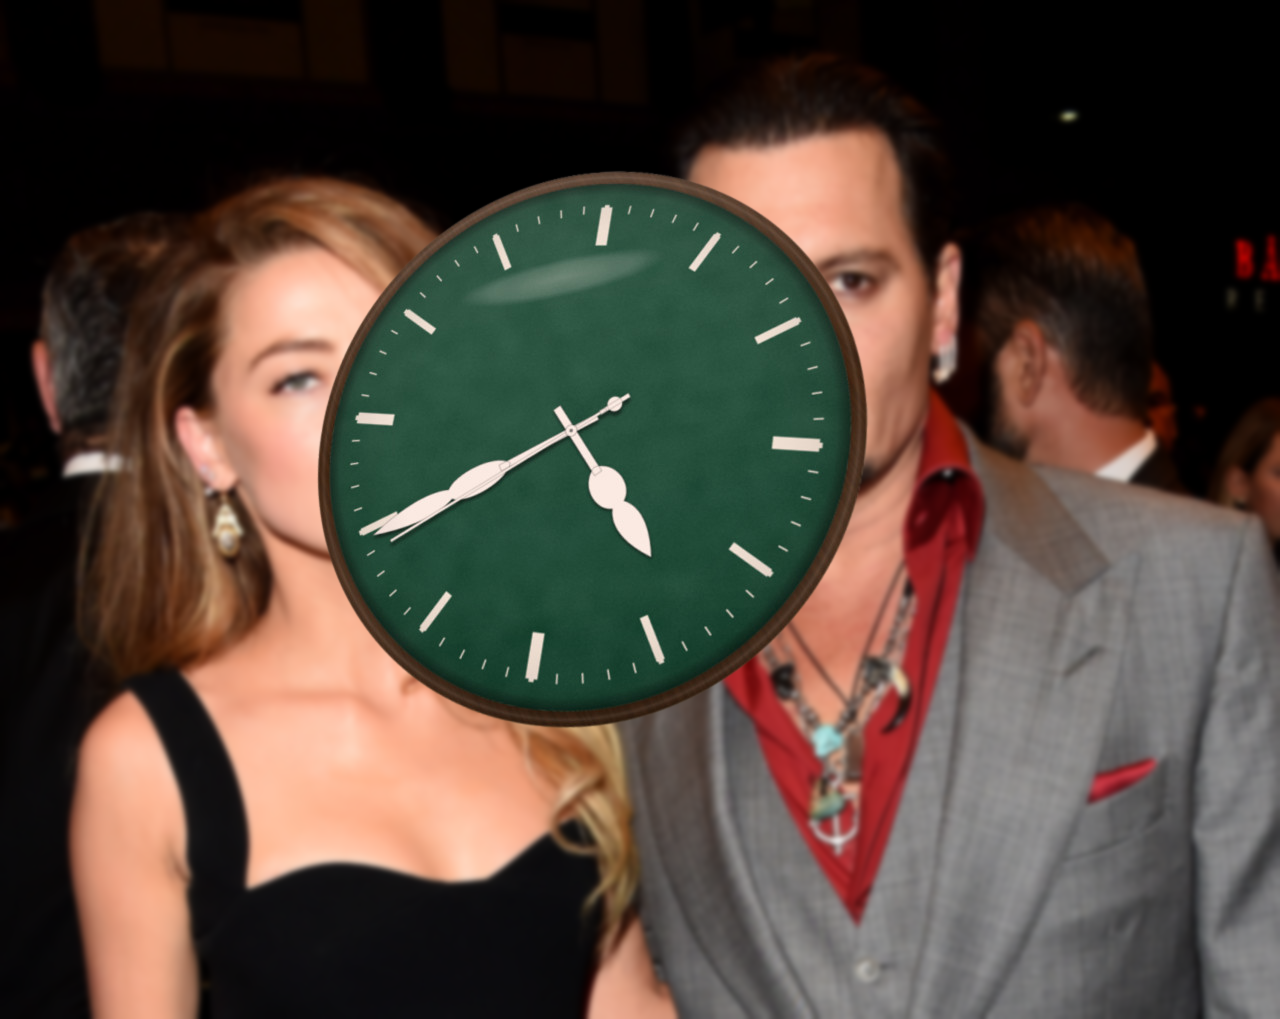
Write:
4,39,39
